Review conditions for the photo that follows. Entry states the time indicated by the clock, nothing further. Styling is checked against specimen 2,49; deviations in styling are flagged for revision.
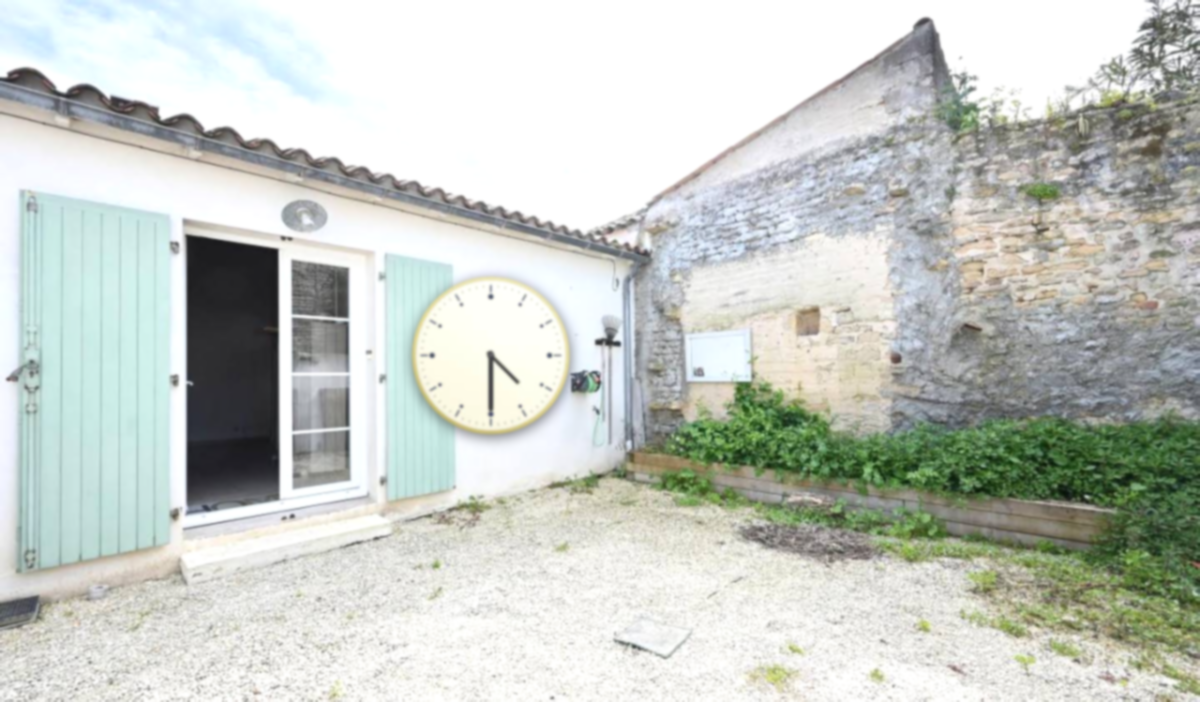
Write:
4,30
